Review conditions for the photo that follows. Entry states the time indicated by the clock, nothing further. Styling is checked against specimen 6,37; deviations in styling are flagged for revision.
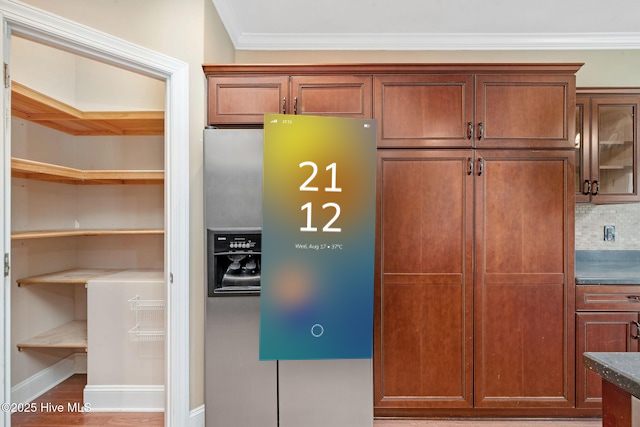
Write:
21,12
